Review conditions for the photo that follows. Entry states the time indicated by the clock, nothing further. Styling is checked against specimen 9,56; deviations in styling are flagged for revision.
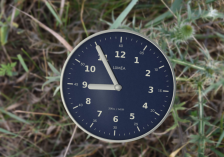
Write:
8,55
